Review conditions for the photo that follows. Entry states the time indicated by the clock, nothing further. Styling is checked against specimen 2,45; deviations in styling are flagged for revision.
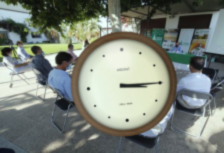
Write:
3,15
